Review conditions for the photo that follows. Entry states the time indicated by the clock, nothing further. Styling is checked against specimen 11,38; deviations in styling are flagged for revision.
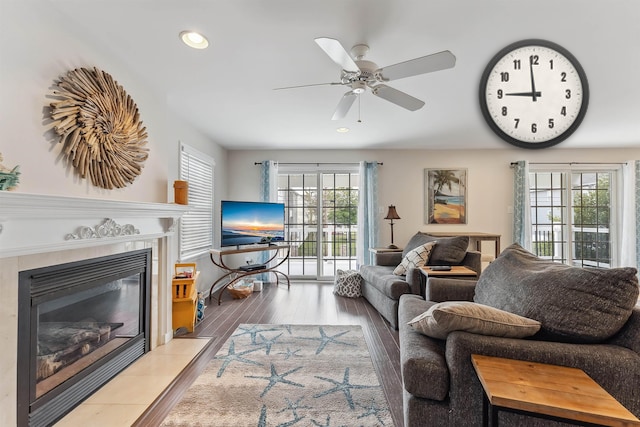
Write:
8,59
